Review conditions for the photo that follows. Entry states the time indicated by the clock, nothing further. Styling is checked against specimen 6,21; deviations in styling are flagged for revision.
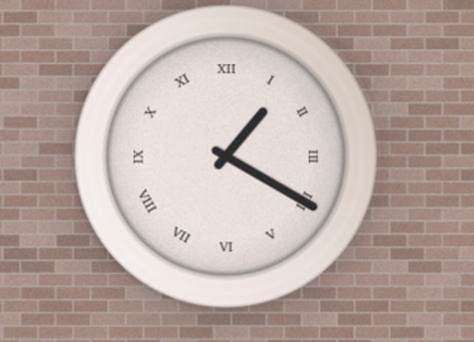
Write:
1,20
